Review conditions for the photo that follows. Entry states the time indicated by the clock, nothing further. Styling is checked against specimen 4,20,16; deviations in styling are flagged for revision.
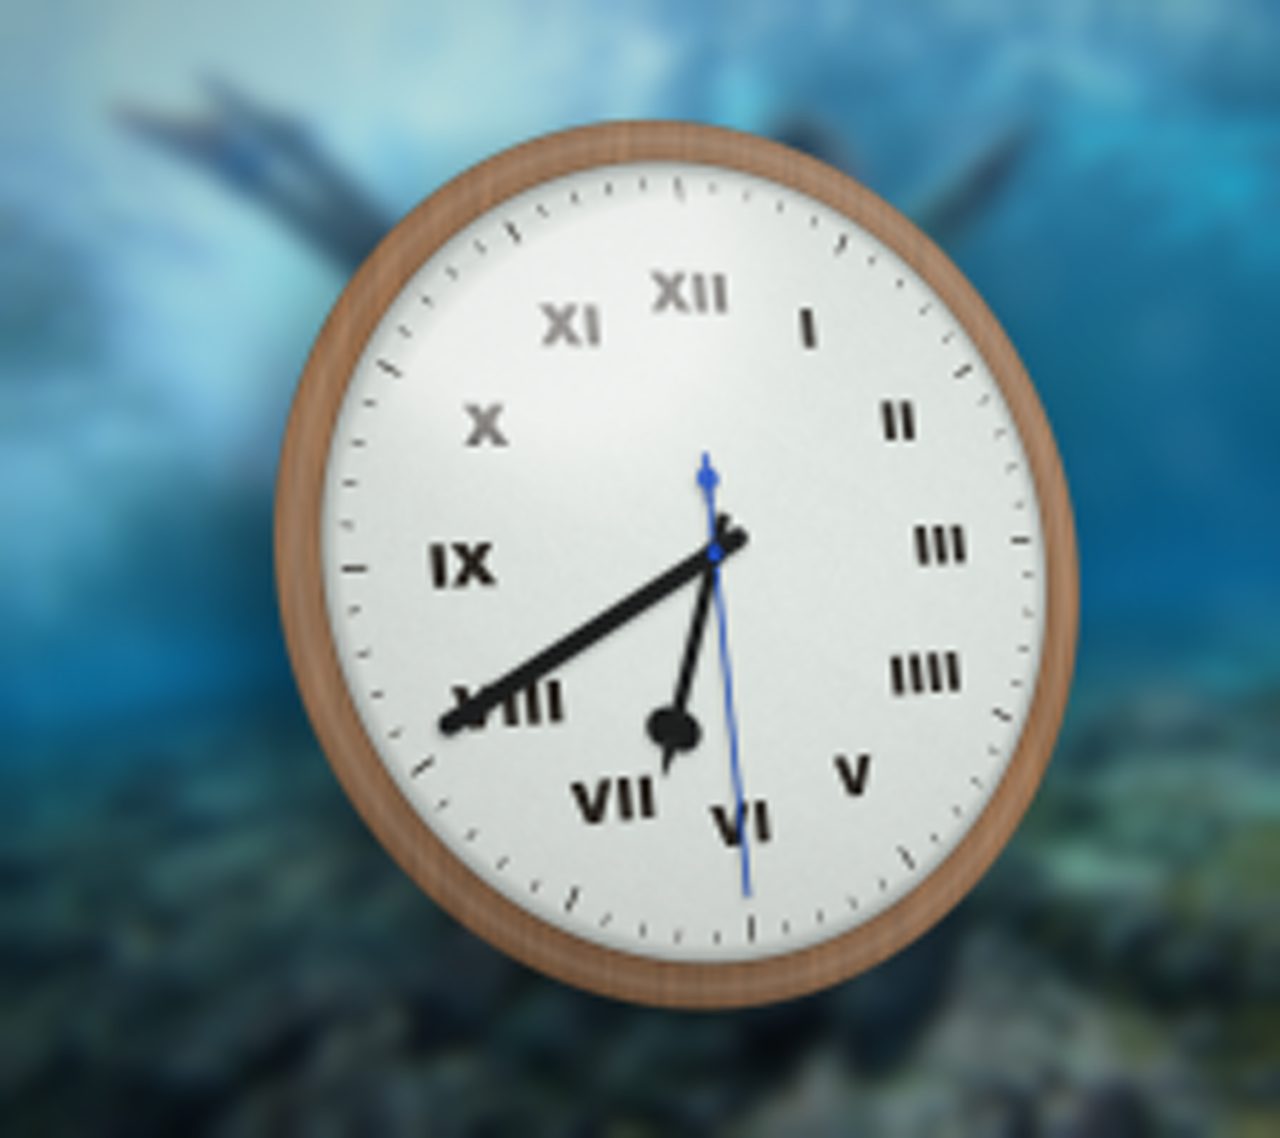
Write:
6,40,30
